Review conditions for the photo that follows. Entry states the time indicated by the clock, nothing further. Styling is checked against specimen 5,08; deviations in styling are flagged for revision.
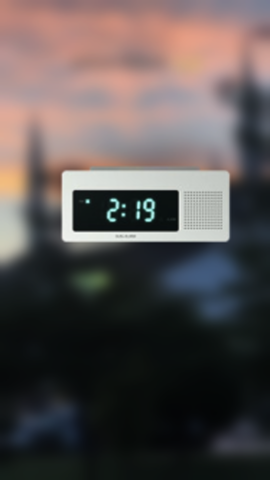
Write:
2,19
